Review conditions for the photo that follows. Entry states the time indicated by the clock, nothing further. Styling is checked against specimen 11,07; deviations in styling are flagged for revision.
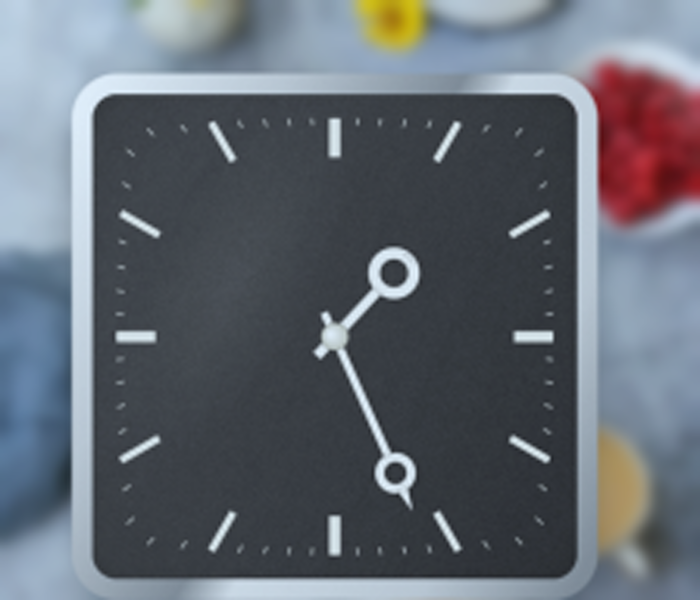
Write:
1,26
